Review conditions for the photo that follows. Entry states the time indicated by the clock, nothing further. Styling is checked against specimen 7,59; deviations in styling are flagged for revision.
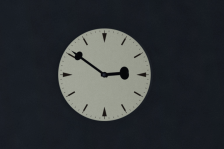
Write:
2,51
